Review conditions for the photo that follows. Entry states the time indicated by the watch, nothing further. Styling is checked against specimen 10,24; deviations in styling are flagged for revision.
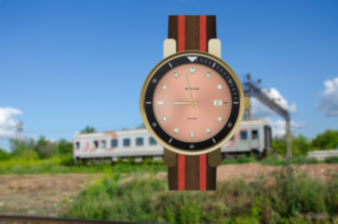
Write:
8,58
